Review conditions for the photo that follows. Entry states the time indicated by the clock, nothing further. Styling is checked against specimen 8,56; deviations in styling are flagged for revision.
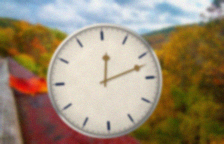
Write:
12,12
